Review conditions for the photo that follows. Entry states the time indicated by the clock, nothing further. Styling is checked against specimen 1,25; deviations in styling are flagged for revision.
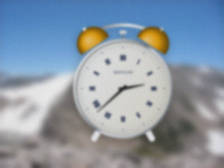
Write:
2,38
